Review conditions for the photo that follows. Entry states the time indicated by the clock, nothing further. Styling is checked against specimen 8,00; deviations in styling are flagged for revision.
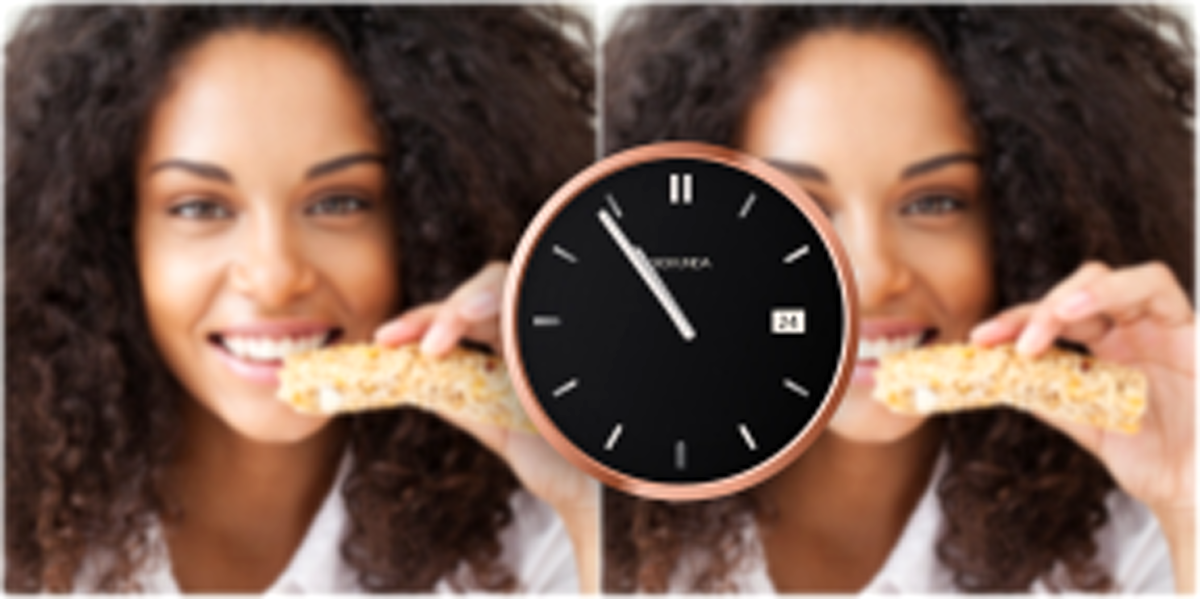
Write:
10,54
